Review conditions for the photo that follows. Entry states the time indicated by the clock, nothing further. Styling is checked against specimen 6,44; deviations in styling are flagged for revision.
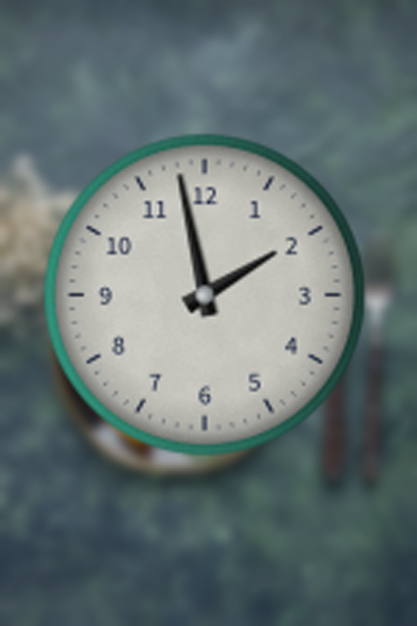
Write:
1,58
